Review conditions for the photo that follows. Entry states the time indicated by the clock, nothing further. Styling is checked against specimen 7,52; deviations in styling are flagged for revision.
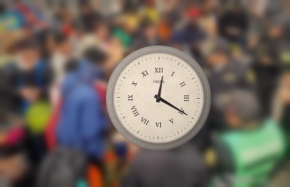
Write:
12,20
